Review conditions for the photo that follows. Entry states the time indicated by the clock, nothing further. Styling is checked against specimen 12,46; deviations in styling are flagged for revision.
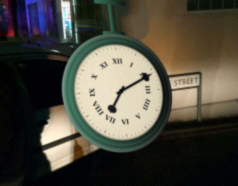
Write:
7,11
